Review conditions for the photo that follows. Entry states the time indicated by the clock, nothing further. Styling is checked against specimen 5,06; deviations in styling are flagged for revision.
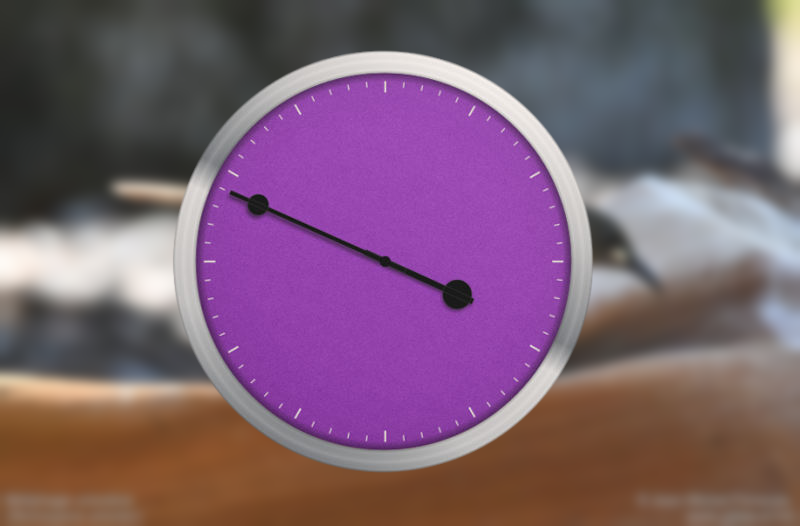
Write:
3,49
